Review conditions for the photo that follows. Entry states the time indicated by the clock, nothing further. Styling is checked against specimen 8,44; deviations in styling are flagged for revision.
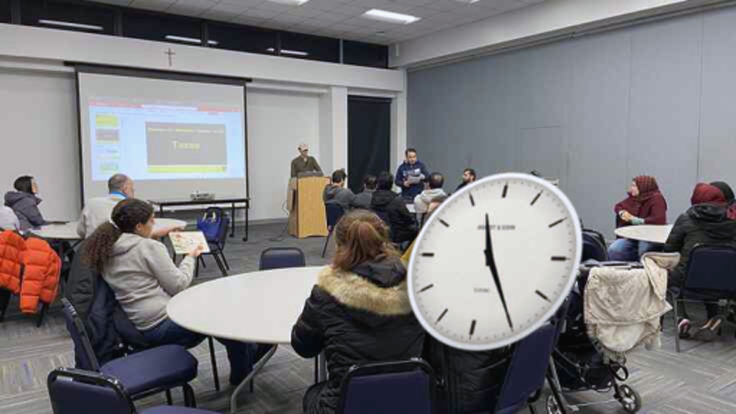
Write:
11,25
